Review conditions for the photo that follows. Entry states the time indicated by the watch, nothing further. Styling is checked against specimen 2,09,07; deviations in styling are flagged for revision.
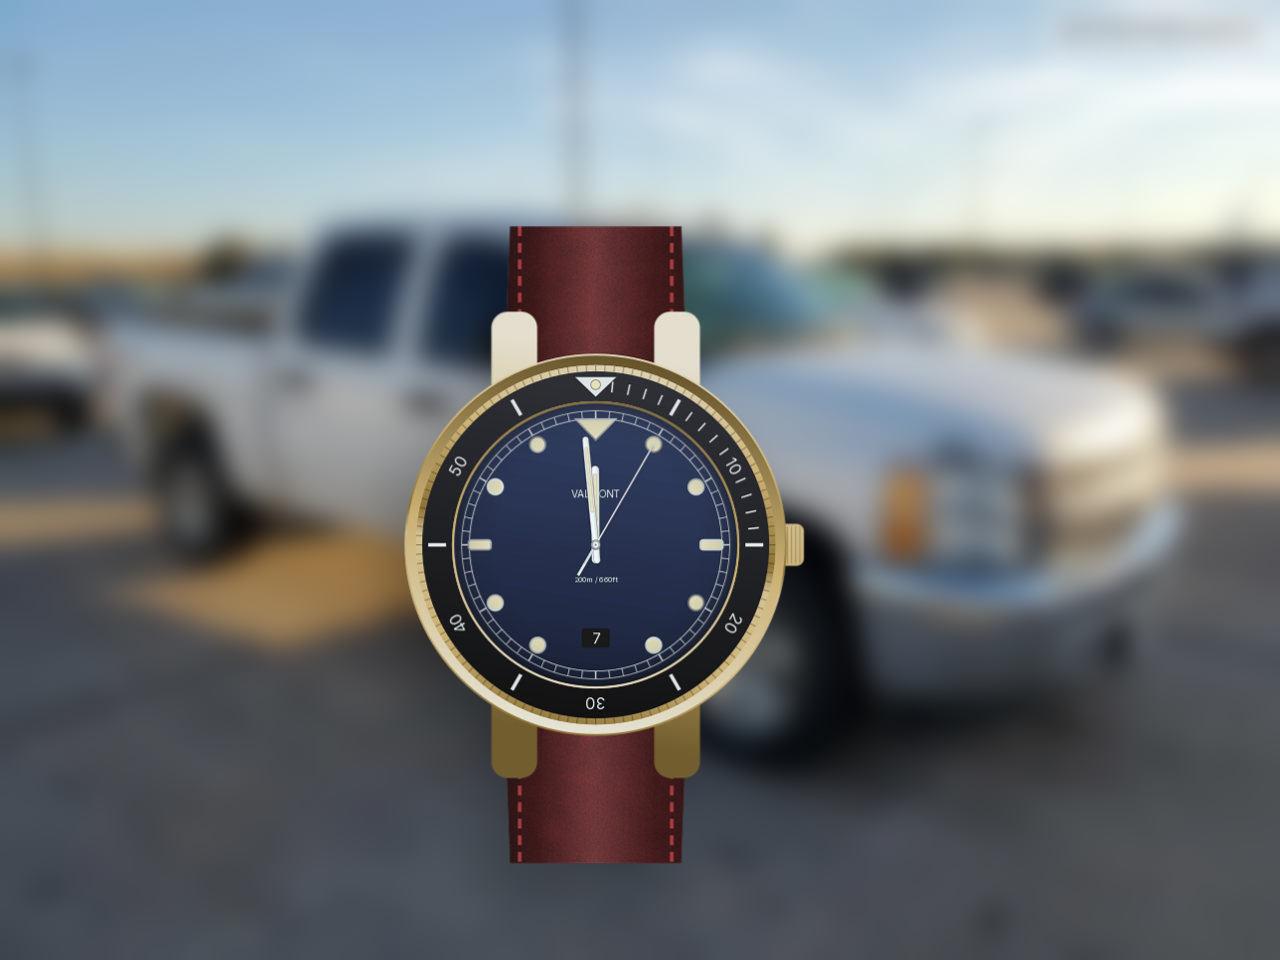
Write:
11,59,05
